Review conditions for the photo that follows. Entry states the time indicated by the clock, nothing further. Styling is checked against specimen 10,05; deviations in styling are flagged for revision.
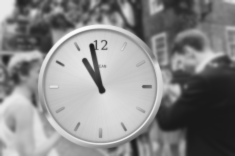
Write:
10,58
